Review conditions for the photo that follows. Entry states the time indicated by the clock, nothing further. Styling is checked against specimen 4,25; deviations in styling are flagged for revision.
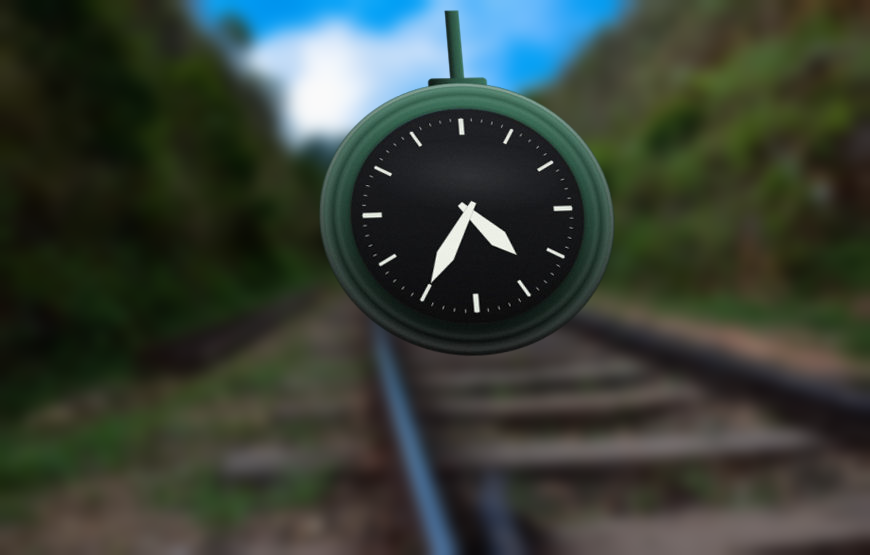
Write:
4,35
